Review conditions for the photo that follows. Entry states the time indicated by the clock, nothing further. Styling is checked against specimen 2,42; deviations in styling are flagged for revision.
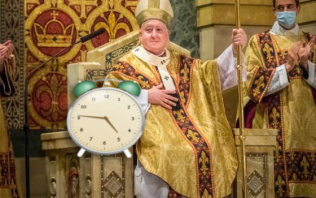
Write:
4,46
